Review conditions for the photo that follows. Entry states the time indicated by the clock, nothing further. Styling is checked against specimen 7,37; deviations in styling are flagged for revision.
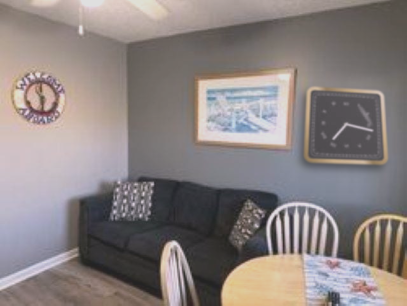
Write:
7,17
